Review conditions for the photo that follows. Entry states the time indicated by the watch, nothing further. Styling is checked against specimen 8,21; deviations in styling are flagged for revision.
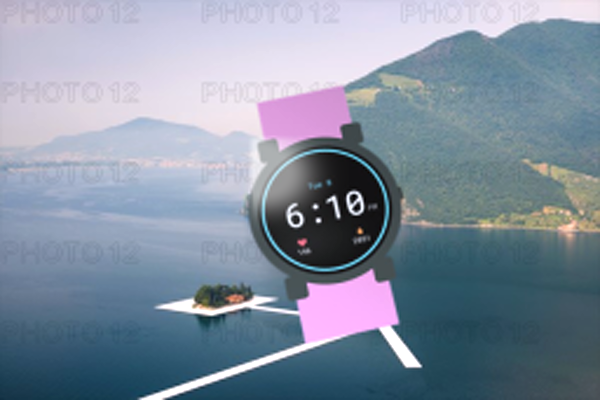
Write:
6,10
